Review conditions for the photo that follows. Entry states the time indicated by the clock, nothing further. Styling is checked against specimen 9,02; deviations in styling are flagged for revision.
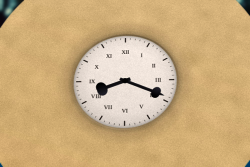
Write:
8,19
